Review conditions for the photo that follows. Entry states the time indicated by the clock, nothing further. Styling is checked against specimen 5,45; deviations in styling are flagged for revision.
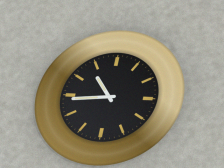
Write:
10,44
